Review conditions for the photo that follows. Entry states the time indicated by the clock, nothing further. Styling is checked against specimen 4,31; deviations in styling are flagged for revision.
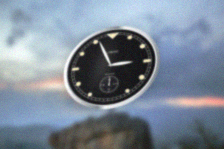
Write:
2,56
